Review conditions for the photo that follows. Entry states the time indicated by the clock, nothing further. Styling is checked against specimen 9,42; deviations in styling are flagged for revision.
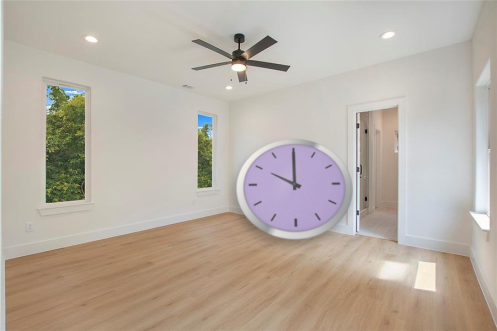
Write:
10,00
